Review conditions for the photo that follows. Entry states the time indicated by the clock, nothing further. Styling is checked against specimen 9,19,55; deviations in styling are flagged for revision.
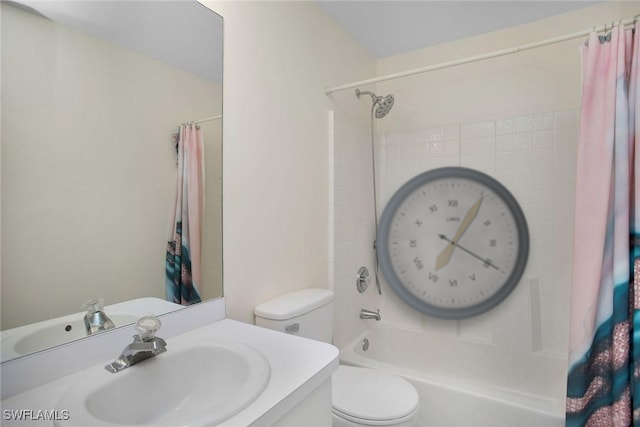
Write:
7,05,20
